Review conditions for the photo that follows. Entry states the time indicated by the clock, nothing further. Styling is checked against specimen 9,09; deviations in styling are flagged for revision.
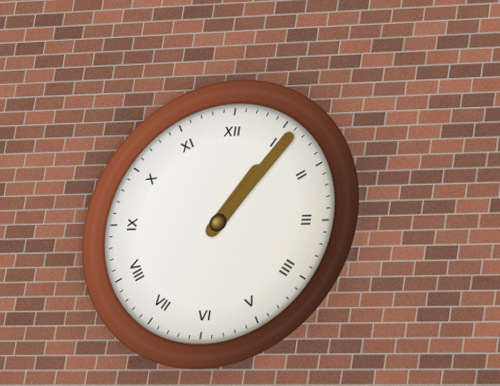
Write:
1,06
